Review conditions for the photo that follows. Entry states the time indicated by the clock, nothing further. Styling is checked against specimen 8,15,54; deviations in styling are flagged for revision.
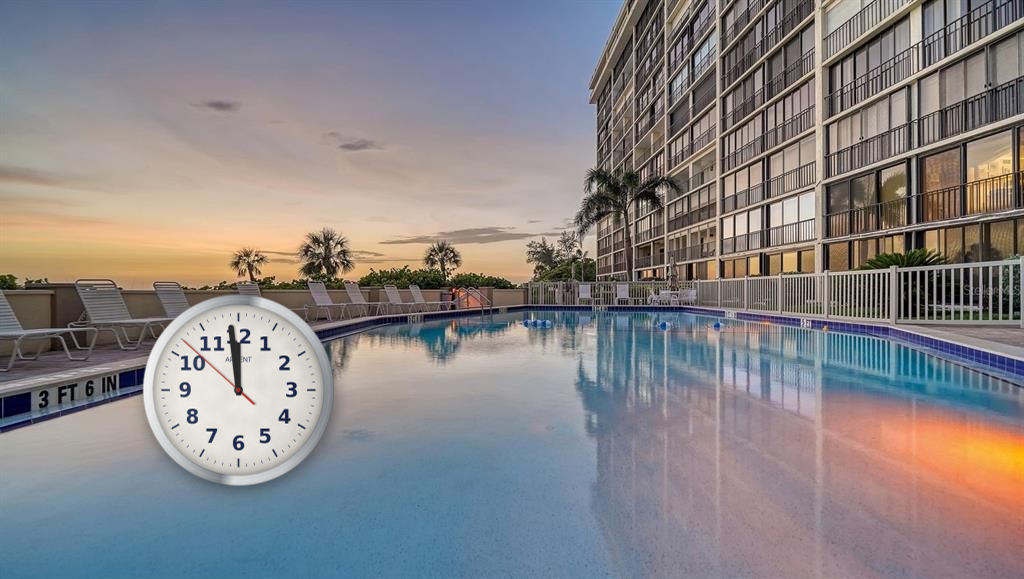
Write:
11,58,52
